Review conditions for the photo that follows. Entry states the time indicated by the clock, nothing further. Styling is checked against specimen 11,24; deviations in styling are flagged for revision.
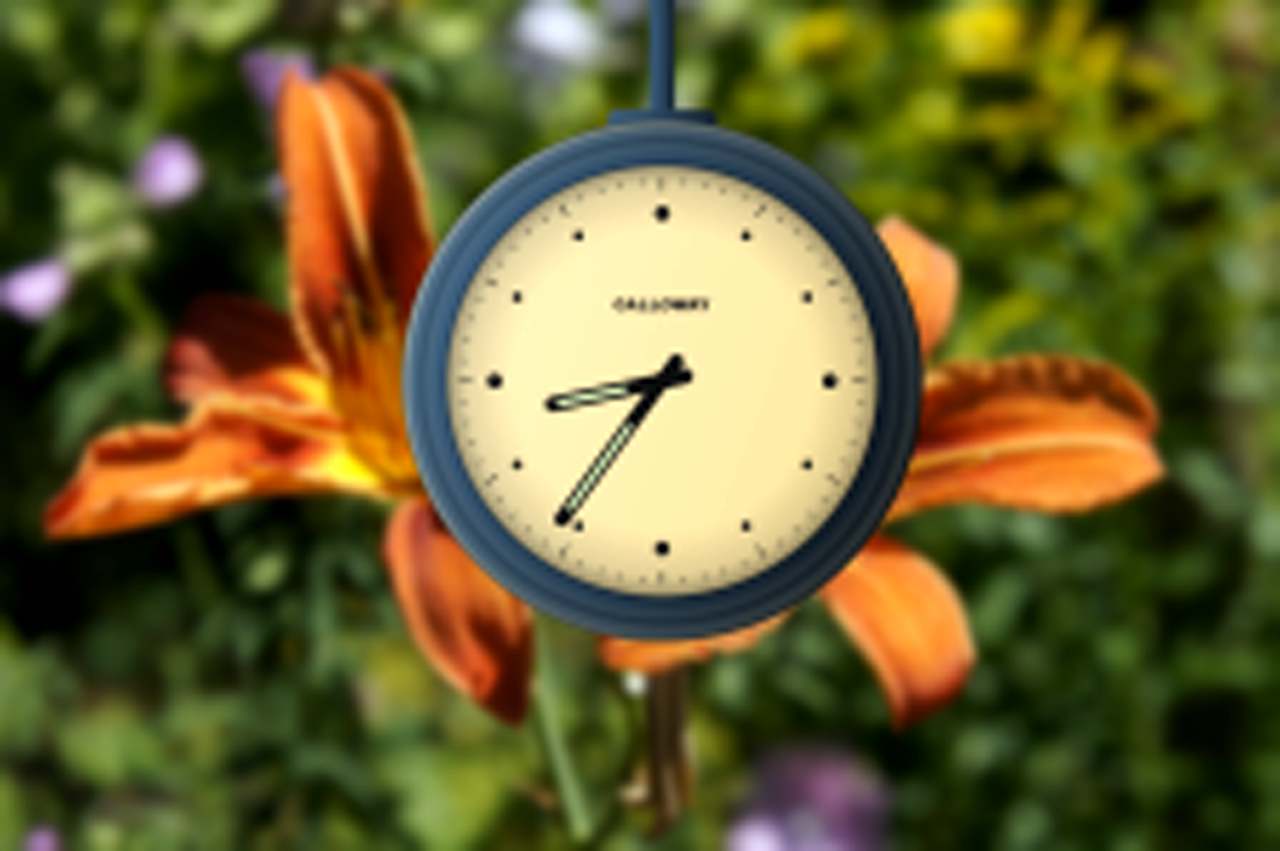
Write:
8,36
